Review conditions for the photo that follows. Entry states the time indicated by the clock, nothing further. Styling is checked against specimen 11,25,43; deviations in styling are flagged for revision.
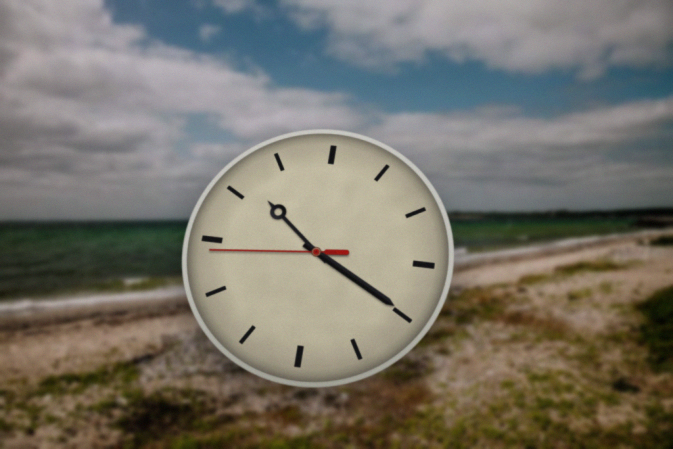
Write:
10,19,44
